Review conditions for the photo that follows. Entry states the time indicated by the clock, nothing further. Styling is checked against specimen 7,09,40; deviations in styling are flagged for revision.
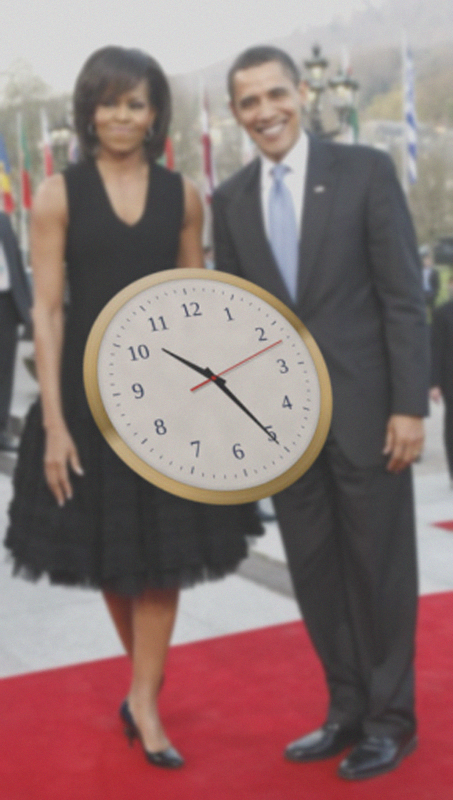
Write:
10,25,12
